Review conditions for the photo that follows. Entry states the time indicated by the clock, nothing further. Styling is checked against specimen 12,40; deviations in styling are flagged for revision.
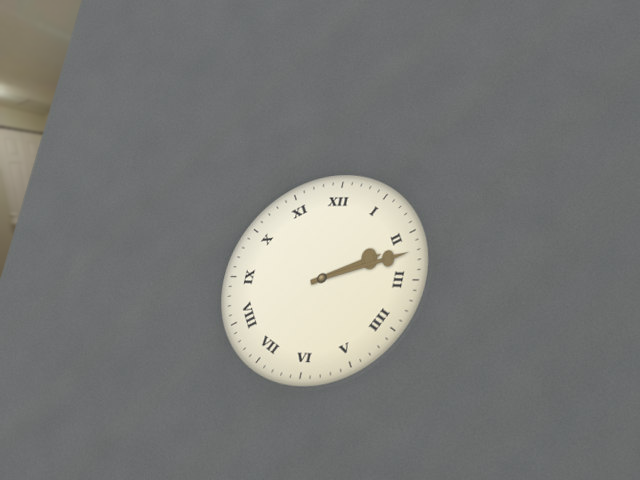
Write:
2,12
